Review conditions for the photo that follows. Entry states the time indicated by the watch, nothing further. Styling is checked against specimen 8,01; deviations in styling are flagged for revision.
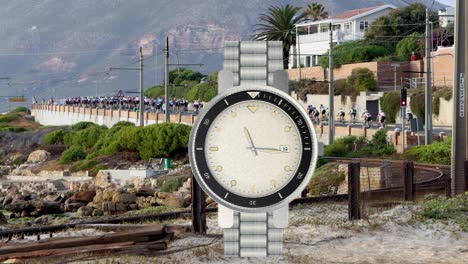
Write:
11,16
